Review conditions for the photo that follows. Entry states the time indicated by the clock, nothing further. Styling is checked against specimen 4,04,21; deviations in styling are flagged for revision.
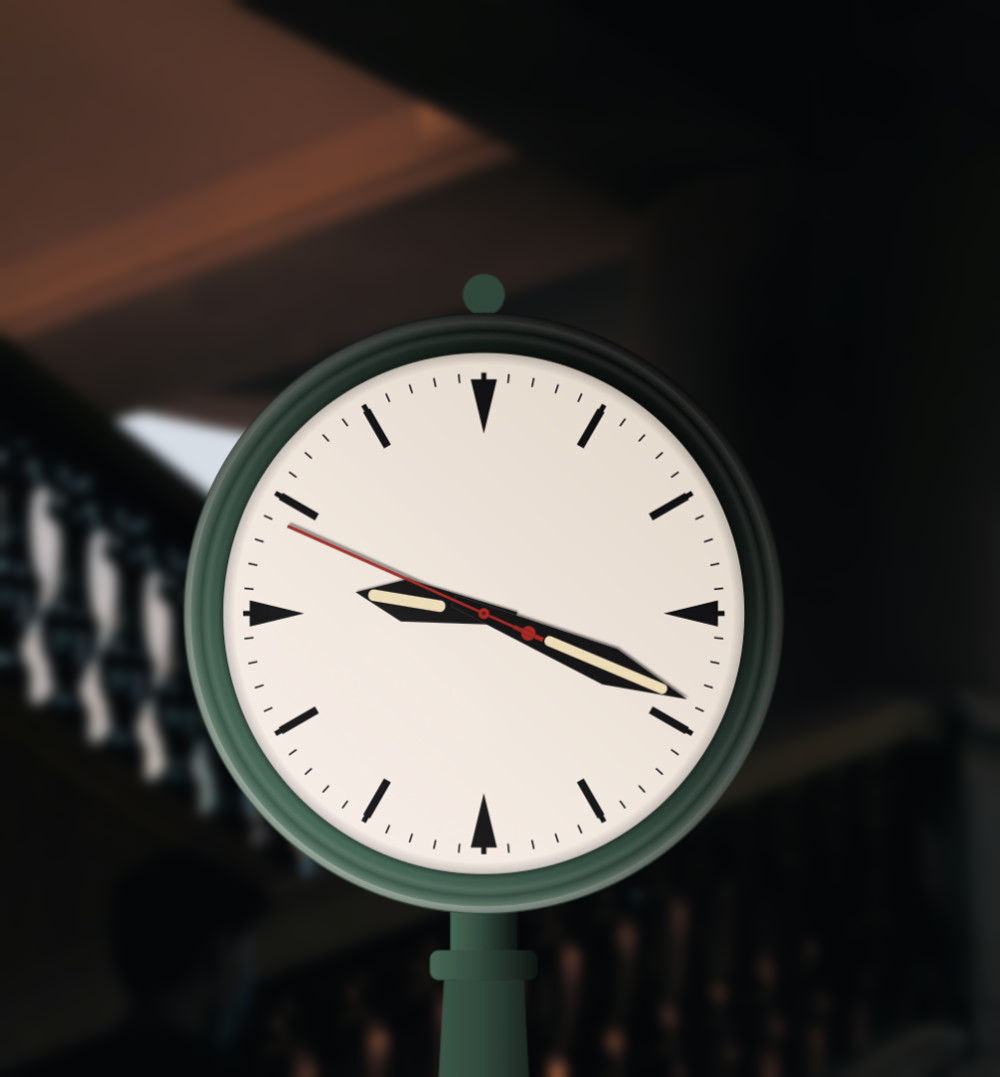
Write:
9,18,49
